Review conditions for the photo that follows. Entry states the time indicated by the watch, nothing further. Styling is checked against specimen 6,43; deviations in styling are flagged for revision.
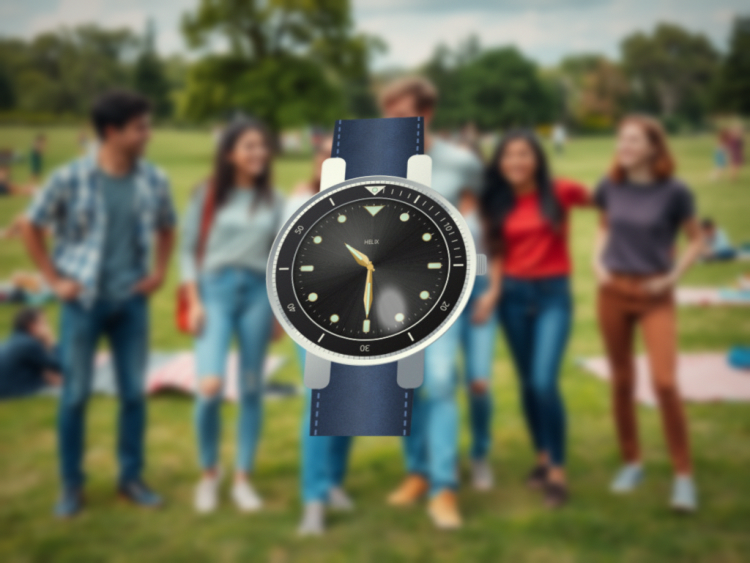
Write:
10,30
